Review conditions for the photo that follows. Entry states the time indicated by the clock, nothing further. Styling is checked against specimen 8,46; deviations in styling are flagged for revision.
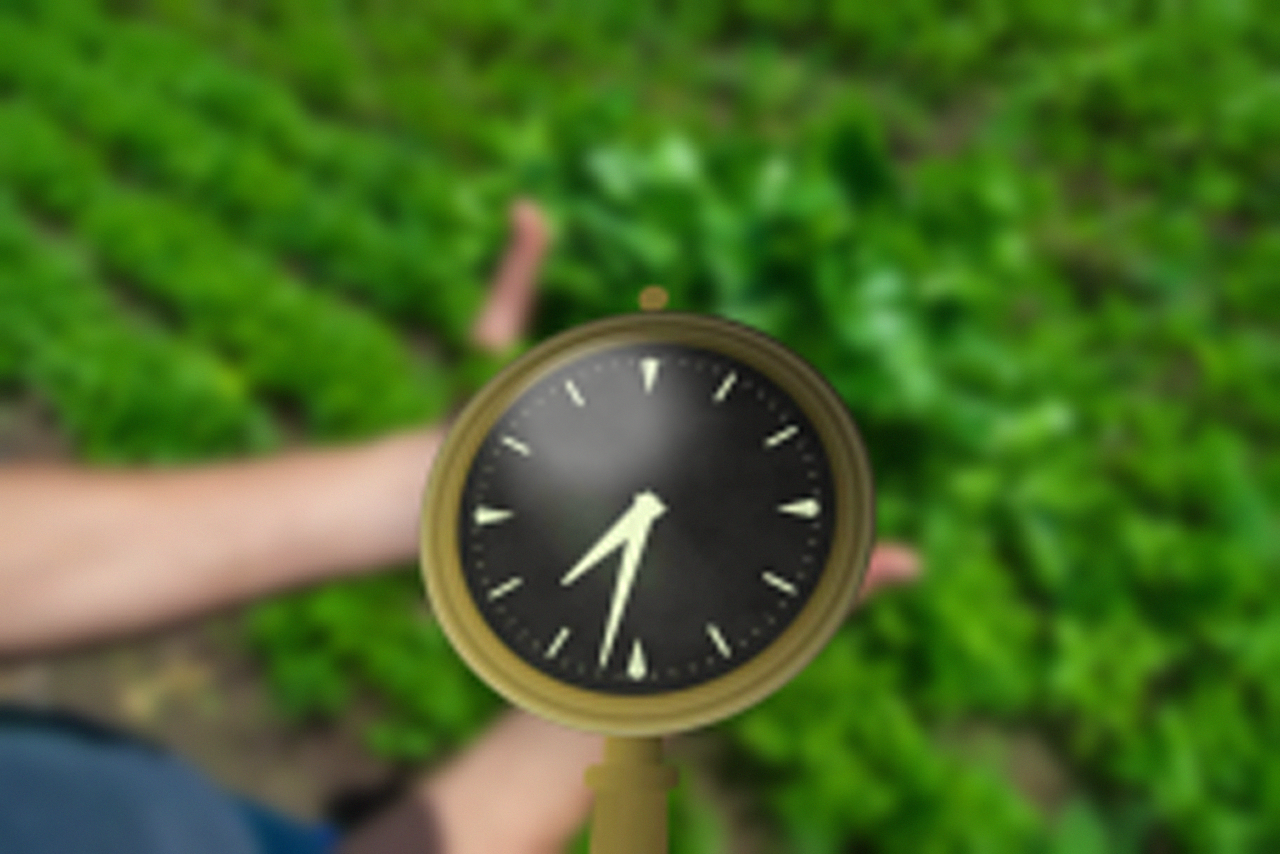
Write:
7,32
